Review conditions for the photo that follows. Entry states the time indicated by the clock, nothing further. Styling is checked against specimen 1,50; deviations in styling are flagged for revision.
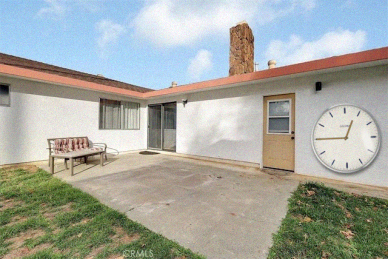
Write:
12,45
